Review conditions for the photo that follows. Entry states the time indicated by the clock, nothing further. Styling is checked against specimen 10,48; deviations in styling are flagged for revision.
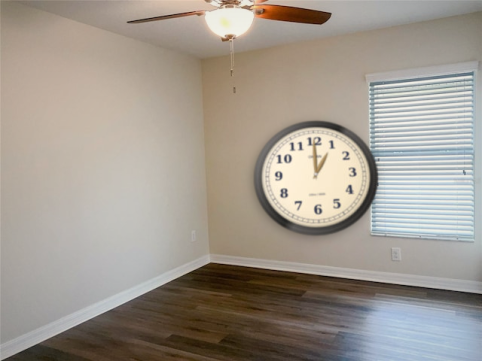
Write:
1,00
